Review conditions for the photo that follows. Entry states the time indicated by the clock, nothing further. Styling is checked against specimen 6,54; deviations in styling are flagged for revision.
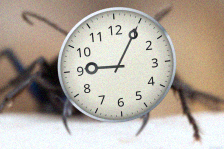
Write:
9,05
